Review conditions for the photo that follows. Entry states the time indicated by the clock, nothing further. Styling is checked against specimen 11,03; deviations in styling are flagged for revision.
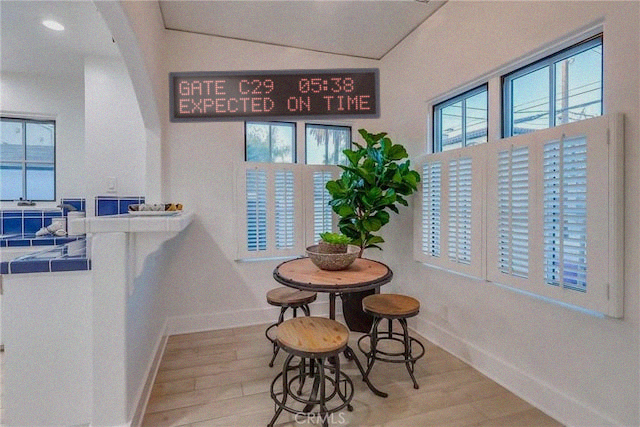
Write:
5,38
